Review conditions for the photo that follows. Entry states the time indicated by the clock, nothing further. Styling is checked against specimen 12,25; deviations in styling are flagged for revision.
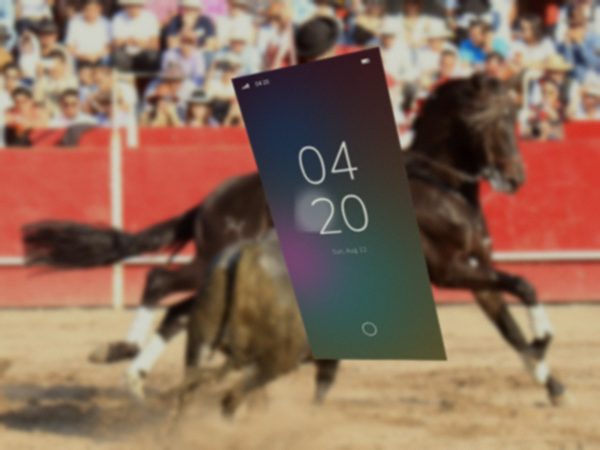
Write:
4,20
